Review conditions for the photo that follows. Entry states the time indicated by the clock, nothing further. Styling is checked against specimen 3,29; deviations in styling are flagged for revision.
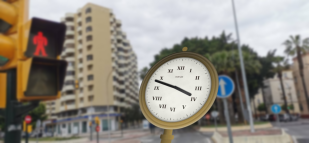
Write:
3,48
